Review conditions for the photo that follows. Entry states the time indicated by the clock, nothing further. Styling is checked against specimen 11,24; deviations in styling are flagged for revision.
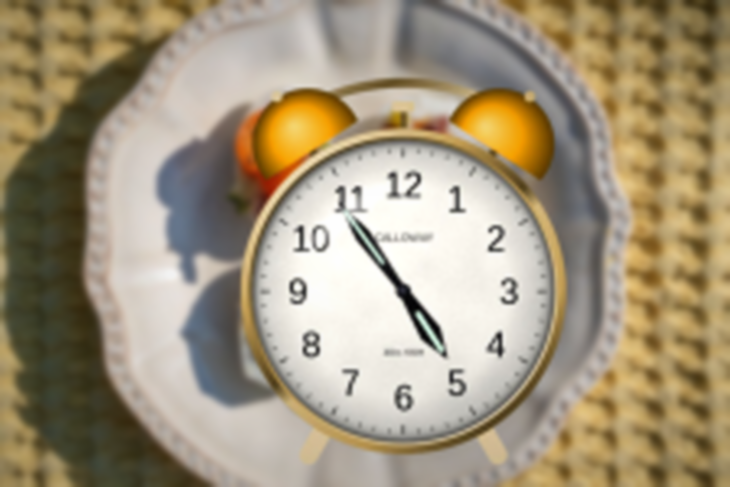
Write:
4,54
